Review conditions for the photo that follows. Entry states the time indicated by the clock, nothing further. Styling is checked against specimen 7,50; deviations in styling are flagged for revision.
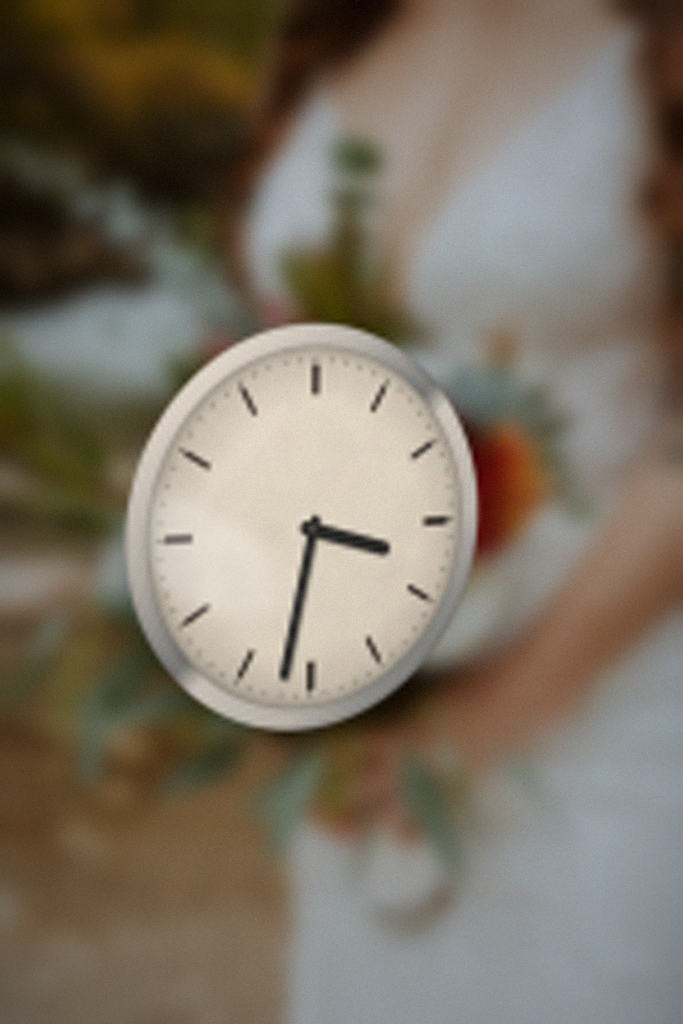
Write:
3,32
